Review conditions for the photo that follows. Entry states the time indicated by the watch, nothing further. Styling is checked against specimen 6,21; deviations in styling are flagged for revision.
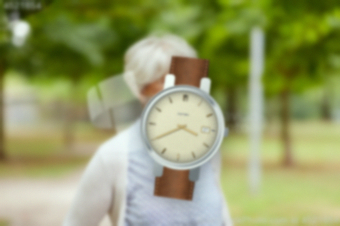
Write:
3,40
